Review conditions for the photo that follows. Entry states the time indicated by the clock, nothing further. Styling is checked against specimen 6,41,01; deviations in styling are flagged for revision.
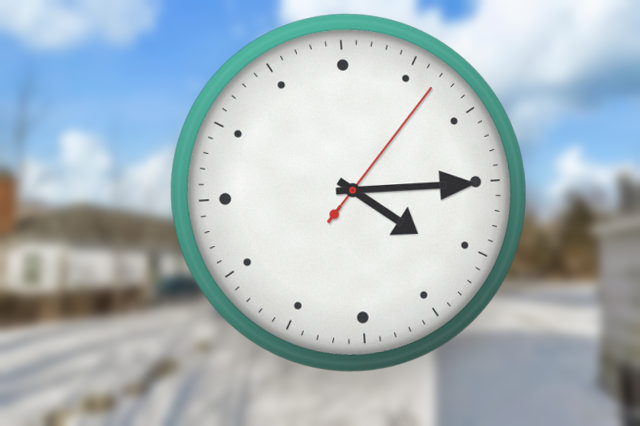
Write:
4,15,07
